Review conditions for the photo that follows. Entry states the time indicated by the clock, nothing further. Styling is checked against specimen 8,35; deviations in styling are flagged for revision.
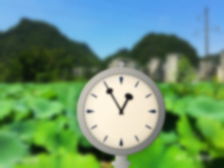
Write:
12,55
